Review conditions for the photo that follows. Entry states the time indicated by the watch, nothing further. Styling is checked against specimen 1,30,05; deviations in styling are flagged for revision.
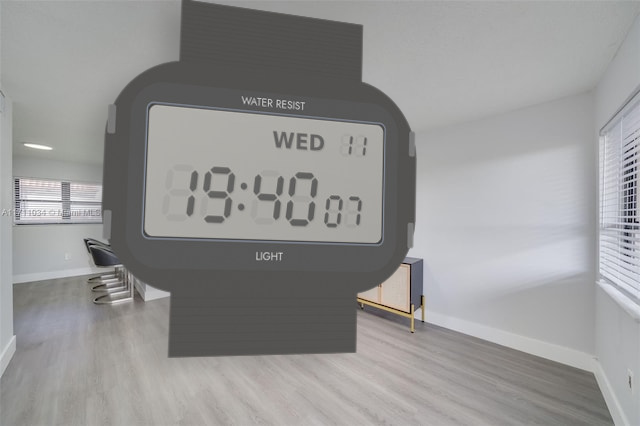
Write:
19,40,07
